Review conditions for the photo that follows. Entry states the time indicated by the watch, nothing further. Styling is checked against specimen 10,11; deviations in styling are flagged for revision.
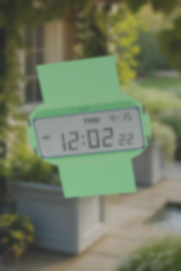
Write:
12,02
